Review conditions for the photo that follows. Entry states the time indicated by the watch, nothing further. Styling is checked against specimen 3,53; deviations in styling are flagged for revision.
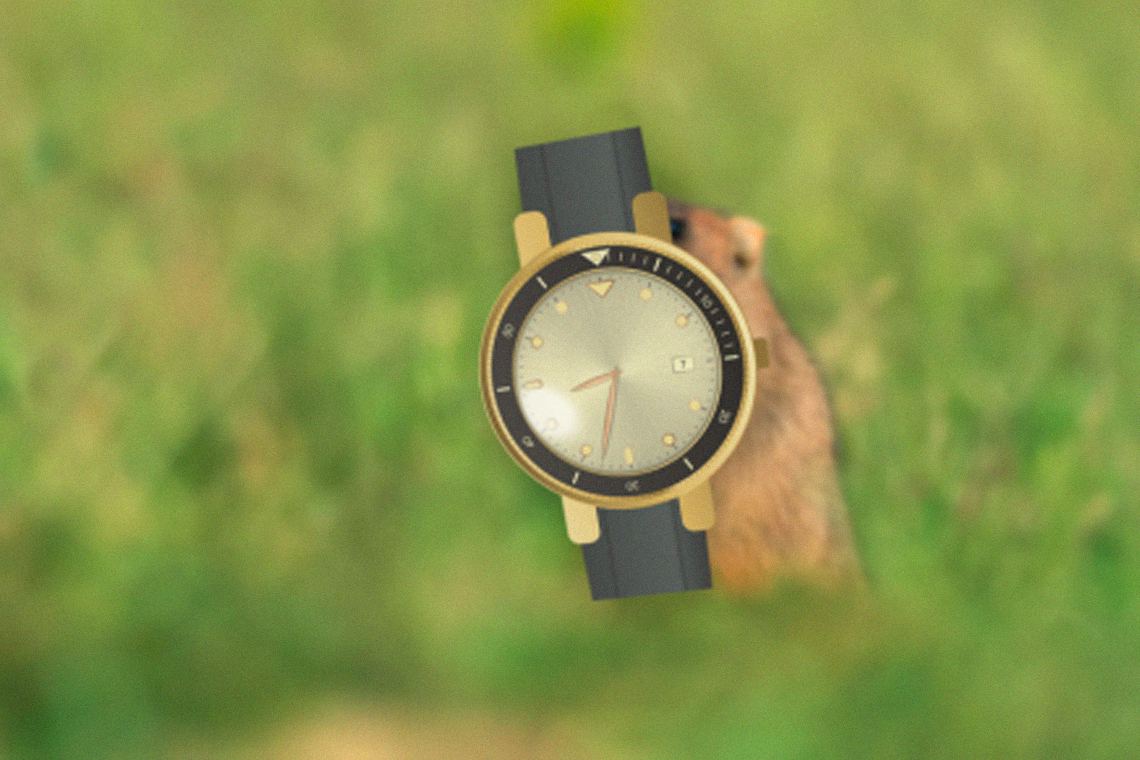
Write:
8,33
